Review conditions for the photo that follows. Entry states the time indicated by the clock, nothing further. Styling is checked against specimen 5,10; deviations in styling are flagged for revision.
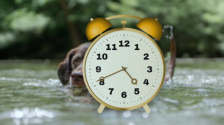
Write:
4,41
